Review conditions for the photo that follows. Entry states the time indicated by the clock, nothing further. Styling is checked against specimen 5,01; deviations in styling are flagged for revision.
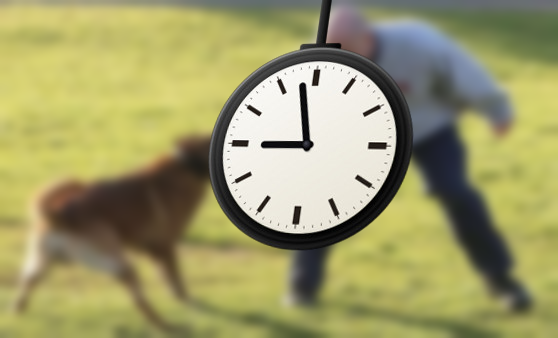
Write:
8,58
